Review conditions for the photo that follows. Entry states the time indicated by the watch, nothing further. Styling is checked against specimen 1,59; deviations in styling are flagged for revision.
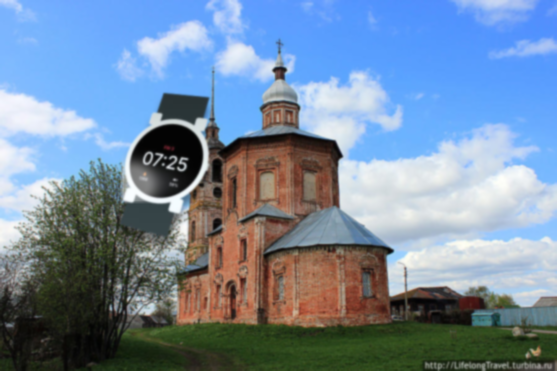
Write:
7,25
